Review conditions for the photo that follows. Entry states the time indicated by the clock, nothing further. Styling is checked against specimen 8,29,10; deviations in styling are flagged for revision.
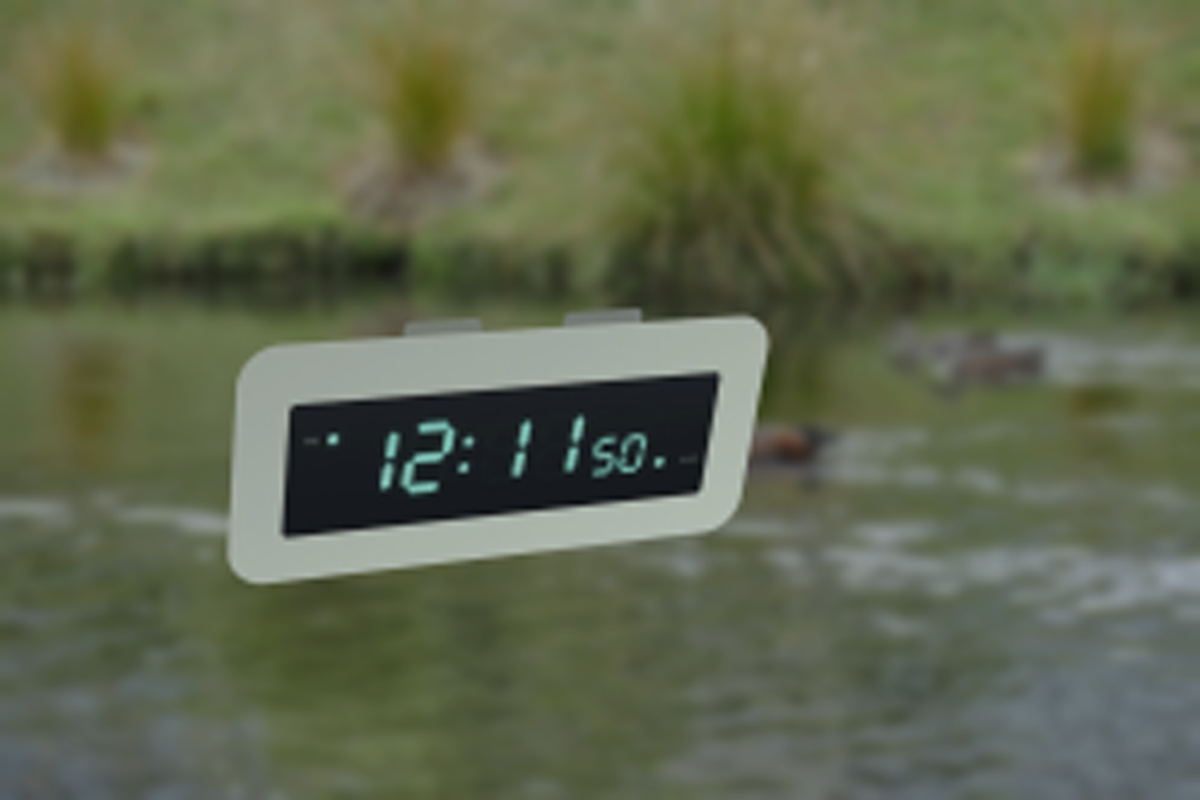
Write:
12,11,50
